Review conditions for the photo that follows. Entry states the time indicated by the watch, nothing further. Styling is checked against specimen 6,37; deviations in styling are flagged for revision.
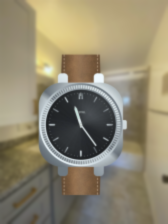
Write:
11,24
